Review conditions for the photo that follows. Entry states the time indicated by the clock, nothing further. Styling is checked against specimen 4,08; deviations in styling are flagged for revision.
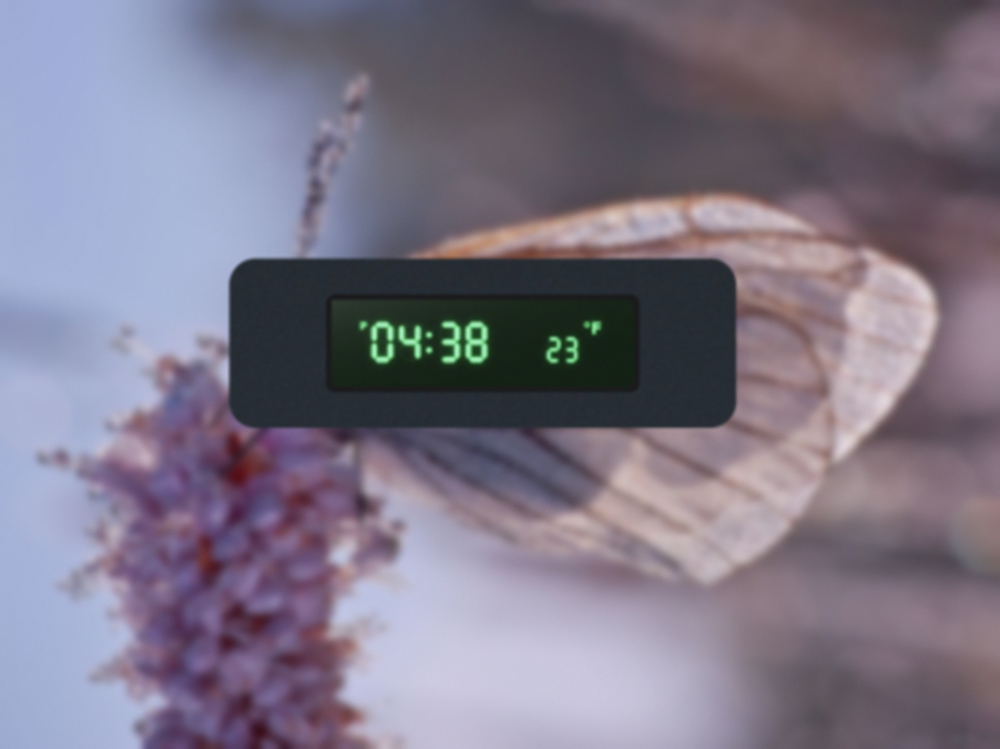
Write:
4,38
